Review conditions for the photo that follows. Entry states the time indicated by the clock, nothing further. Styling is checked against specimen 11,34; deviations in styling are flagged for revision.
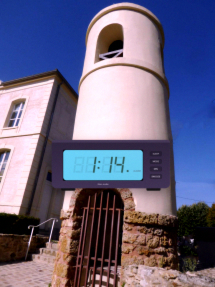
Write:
1,14
